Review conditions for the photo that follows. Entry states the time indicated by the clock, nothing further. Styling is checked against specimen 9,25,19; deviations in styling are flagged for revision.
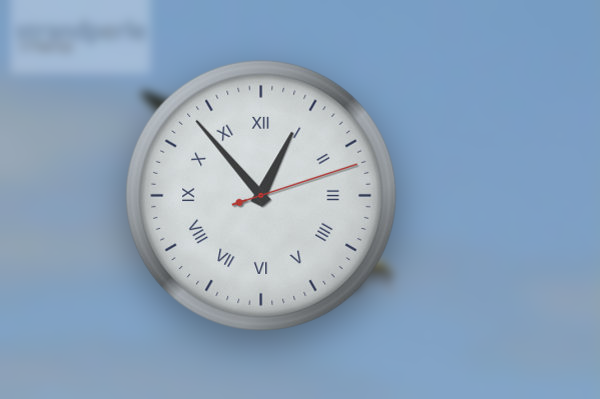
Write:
12,53,12
